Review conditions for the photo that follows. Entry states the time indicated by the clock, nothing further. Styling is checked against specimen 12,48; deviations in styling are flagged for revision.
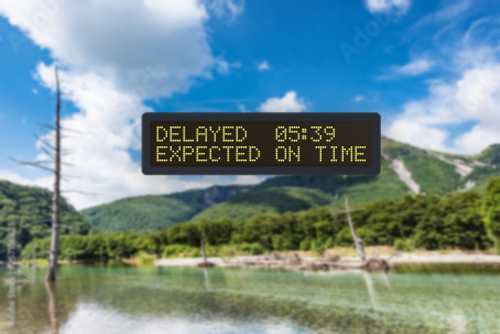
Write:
5,39
